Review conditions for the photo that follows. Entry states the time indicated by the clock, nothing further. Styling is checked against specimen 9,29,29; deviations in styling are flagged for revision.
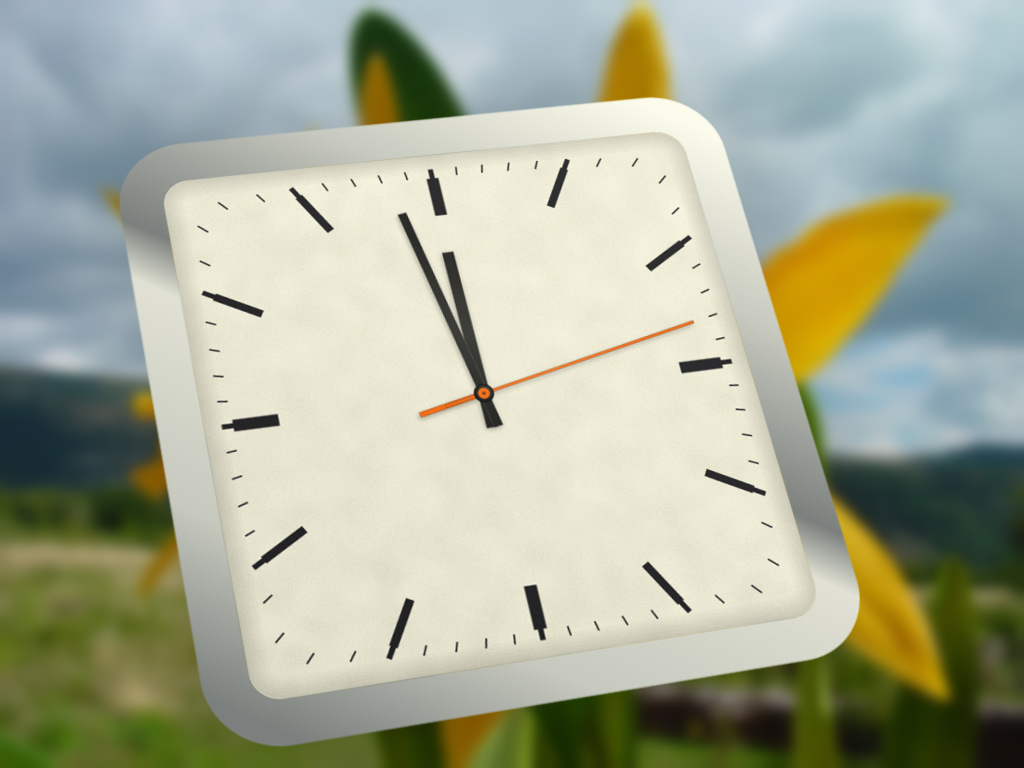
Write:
11,58,13
